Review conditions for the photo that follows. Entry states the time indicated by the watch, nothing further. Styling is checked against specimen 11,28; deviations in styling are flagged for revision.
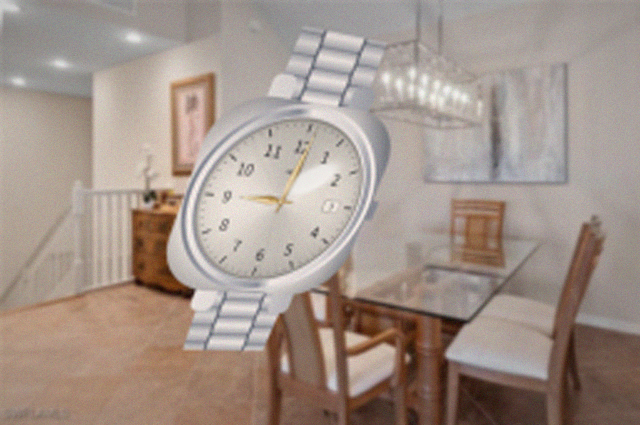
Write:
9,01
